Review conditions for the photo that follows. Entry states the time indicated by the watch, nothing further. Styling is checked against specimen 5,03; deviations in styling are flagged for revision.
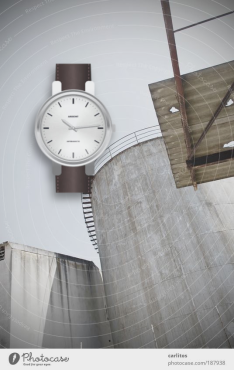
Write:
10,14
